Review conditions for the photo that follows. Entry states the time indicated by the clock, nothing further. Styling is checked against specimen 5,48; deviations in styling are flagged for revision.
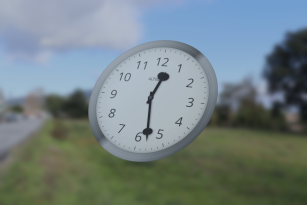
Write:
12,28
